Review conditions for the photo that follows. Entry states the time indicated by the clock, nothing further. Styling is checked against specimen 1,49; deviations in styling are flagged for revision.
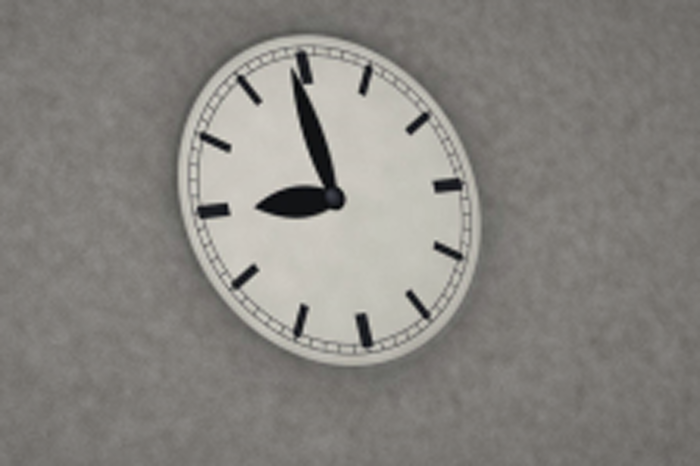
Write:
8,59
